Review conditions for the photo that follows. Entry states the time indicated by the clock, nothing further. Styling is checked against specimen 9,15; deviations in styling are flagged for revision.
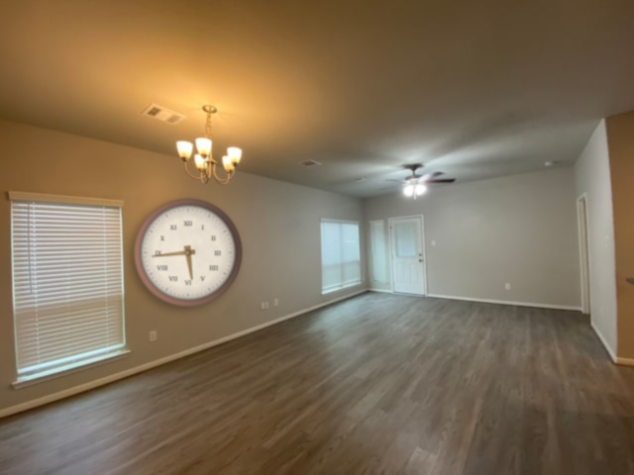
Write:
5,44
